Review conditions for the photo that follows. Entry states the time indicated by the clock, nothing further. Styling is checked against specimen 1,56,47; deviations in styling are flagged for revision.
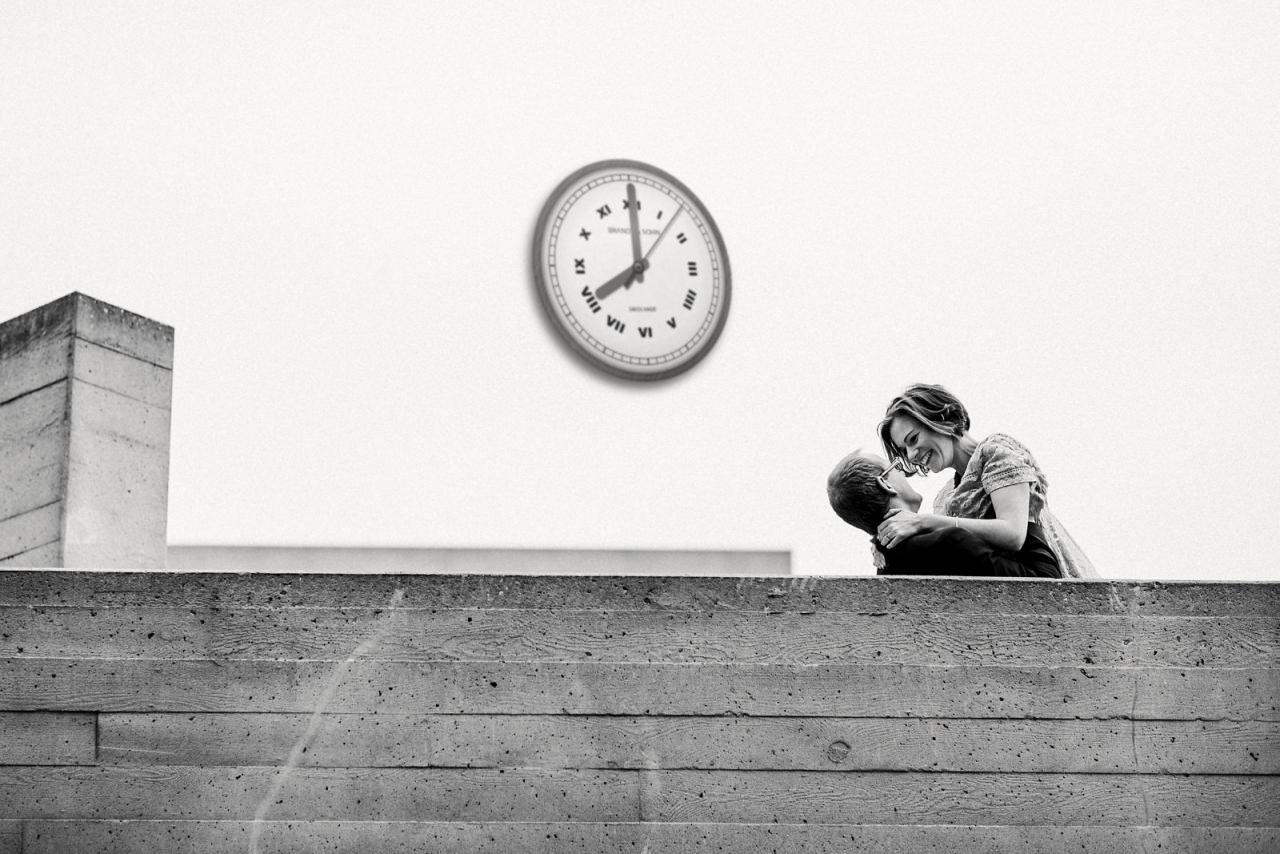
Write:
8,00,07
